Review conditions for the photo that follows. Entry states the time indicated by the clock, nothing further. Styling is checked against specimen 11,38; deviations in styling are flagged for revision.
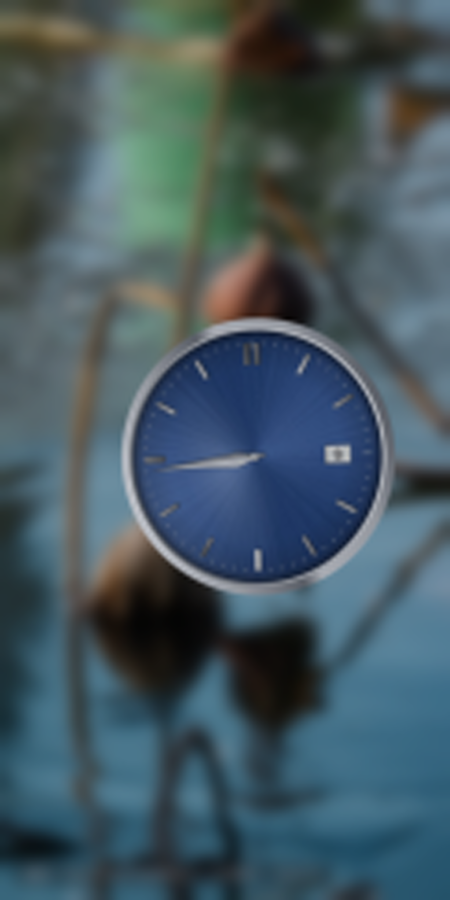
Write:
8,44
